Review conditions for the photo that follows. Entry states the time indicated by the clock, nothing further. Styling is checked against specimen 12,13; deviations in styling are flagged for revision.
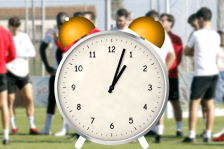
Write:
1,03
